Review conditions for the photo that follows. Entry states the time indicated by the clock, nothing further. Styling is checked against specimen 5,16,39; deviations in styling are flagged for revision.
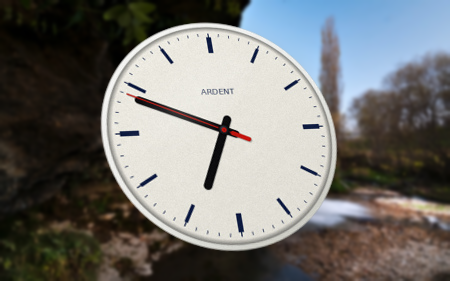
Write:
6,48,49
